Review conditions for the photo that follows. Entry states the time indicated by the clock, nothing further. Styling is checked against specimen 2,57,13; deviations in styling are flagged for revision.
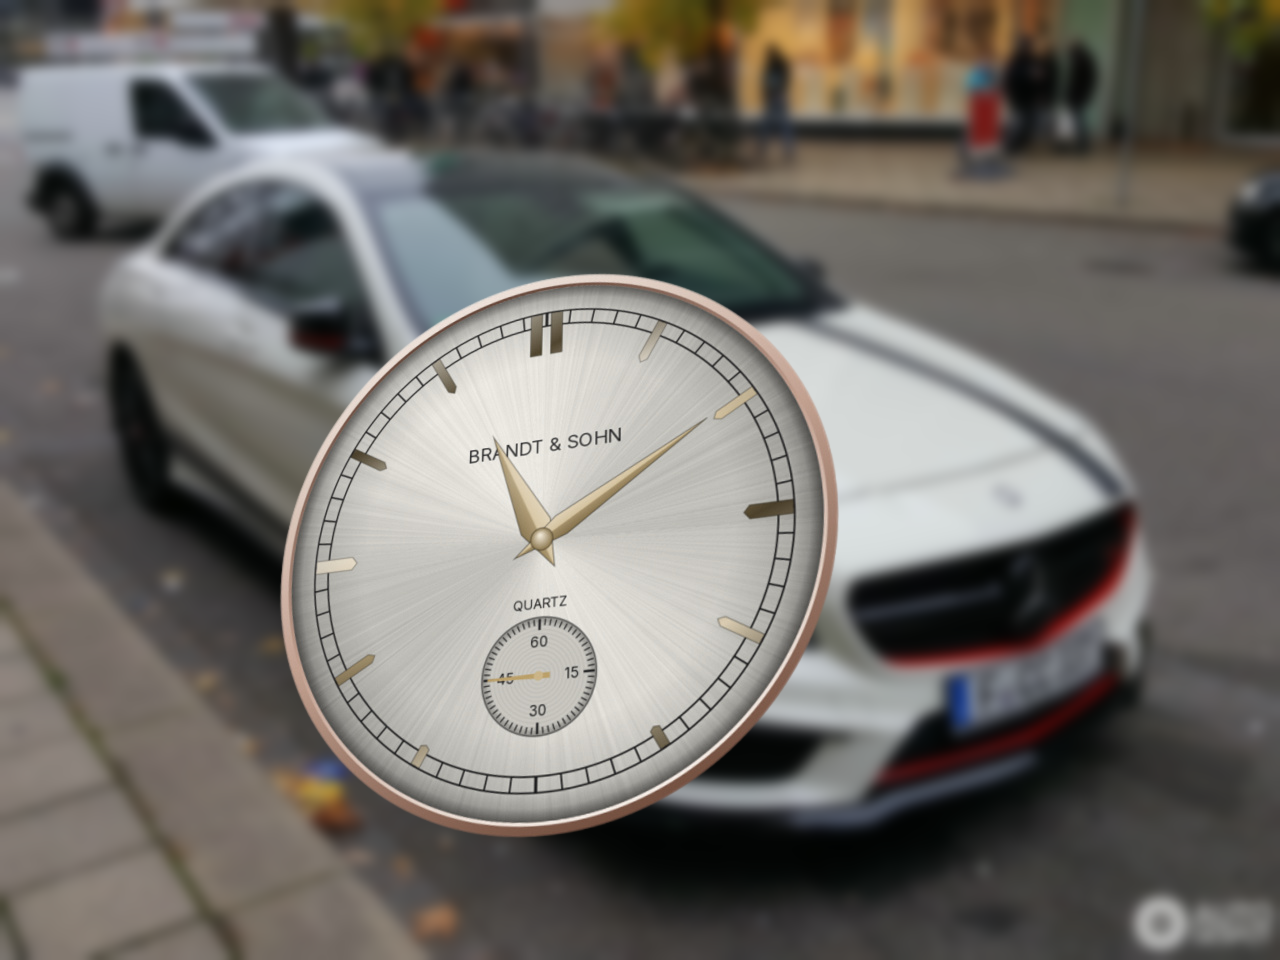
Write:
11,09,45
